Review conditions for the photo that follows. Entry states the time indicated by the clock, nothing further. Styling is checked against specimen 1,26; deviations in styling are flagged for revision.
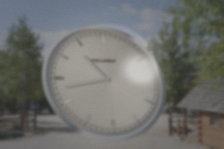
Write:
10,43
